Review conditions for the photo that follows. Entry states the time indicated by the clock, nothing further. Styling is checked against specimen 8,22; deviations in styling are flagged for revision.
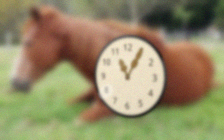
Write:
11,05
